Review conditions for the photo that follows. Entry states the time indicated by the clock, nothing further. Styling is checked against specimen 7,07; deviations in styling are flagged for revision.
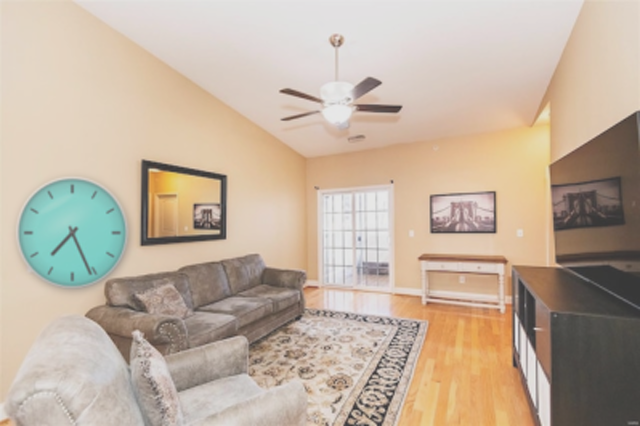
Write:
7,26
